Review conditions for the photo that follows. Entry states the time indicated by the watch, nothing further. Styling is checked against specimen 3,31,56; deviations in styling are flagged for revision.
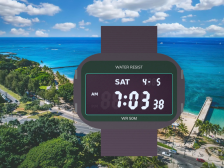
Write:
7,03,38
